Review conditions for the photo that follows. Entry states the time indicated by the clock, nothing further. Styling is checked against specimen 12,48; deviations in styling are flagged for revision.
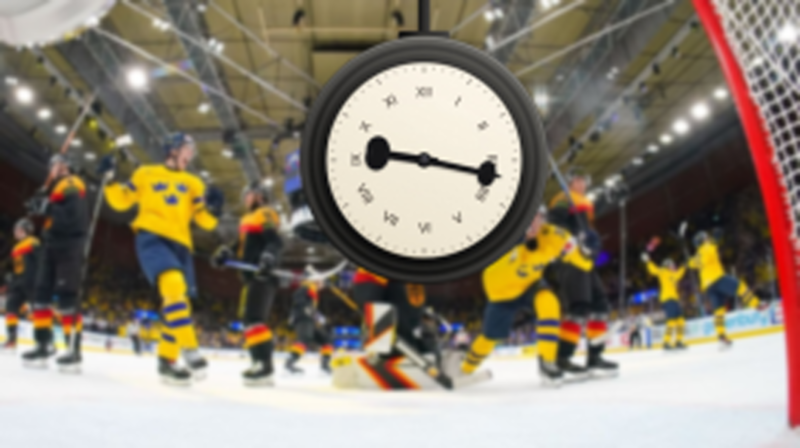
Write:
9,17
